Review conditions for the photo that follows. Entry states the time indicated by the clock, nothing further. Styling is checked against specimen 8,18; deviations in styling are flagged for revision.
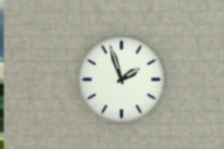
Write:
1,57
